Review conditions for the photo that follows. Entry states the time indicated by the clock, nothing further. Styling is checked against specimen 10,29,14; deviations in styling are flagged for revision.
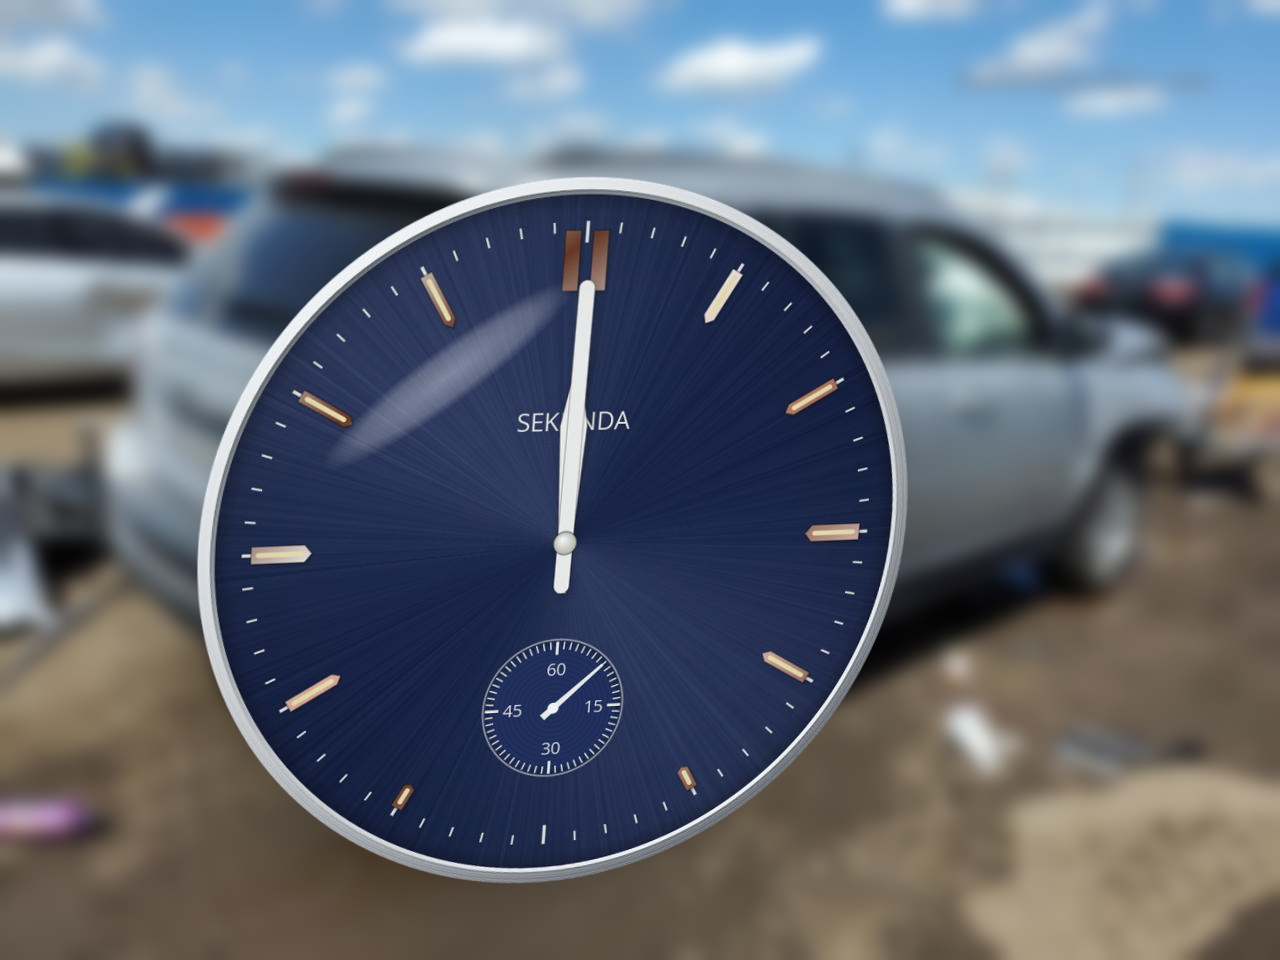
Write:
12,00,08
